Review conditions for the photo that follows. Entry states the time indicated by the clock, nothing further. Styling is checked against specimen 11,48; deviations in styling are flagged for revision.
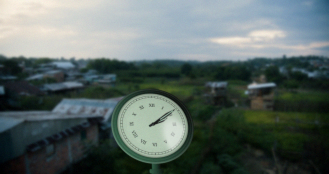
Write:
2,09
